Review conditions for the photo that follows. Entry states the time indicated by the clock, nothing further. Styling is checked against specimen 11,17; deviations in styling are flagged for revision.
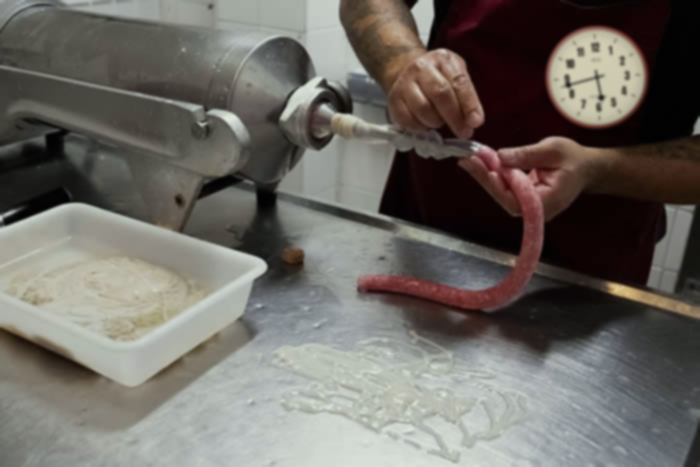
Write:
5,43
